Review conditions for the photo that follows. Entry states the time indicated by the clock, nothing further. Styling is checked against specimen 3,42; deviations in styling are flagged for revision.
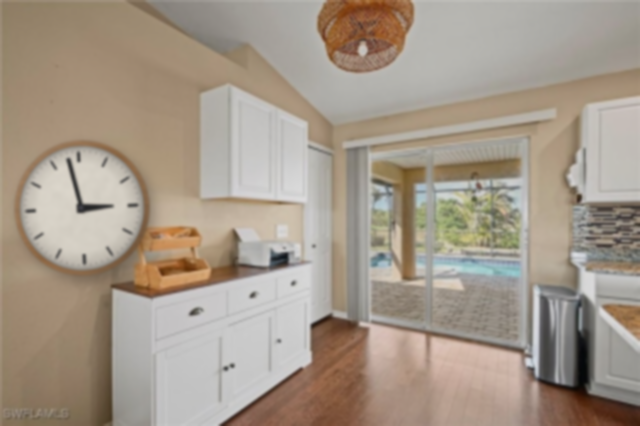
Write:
2,58
